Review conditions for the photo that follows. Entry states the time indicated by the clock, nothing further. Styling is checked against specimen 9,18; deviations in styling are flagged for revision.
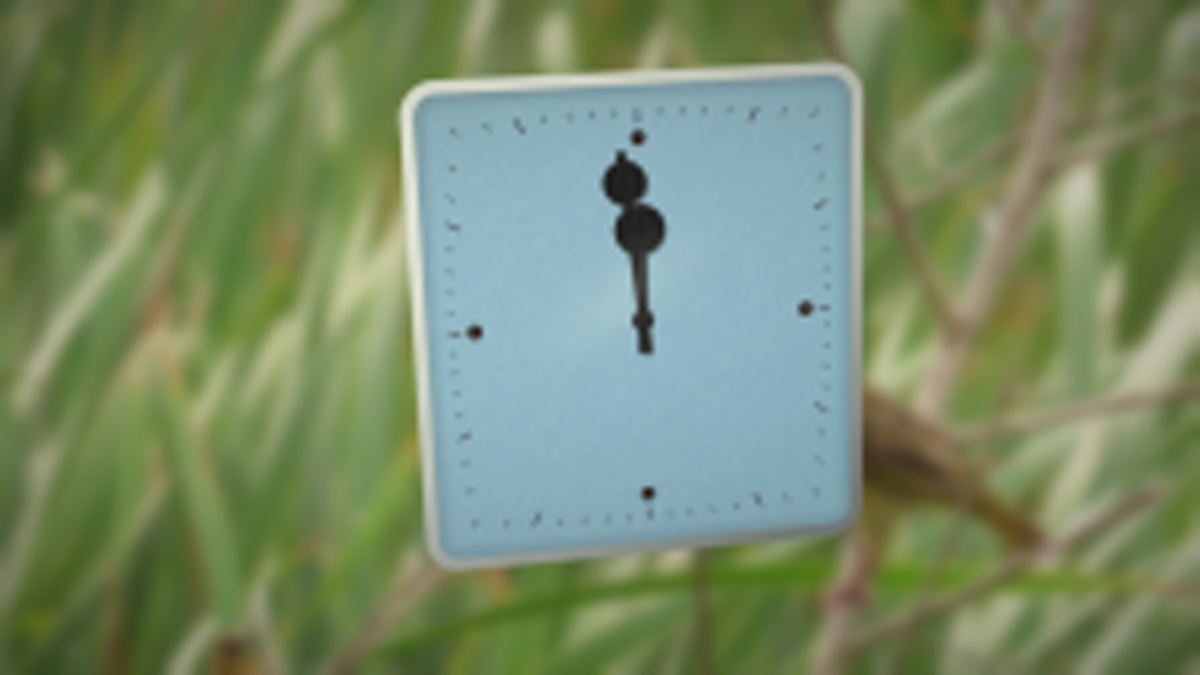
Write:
11,59
